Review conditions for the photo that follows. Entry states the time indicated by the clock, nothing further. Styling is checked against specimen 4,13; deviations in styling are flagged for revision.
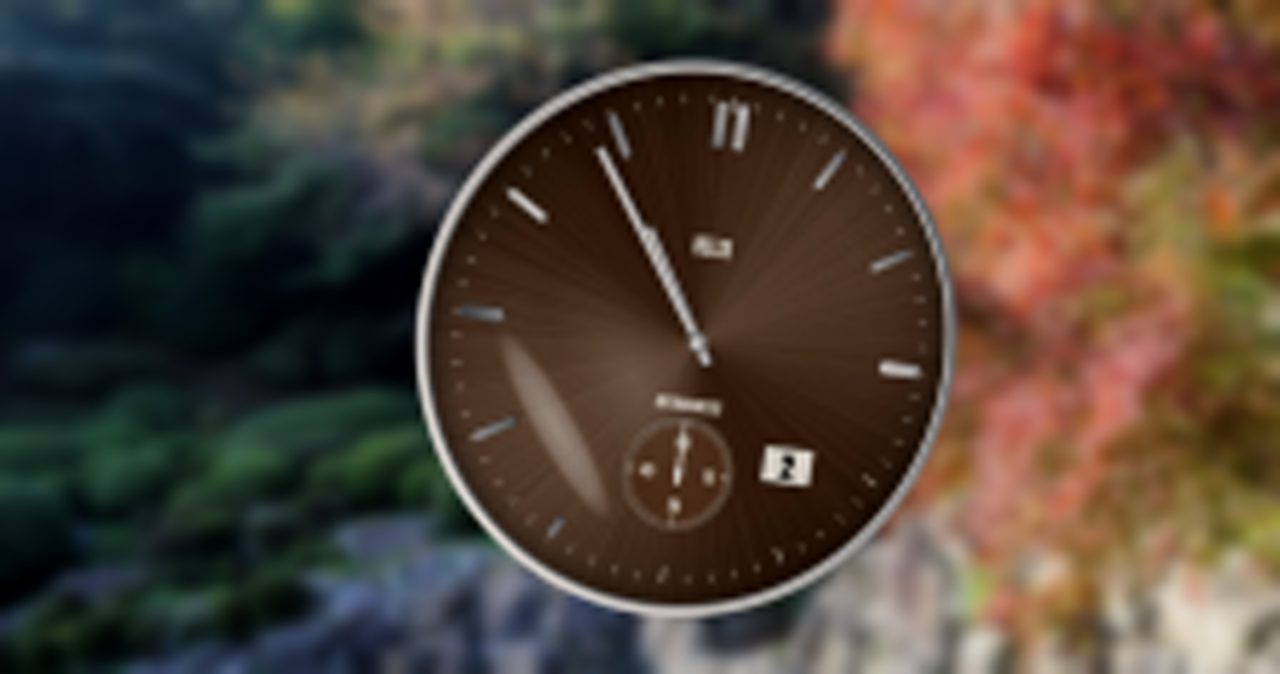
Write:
10,54
